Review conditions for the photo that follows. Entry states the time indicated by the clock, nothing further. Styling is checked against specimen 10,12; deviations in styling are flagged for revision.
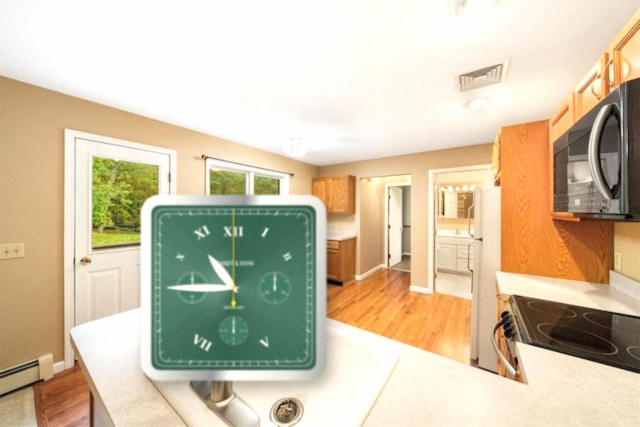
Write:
10,45
